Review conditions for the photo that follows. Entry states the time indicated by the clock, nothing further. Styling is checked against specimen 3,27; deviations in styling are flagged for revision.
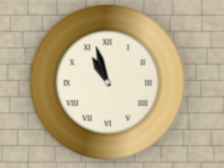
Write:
10,57
